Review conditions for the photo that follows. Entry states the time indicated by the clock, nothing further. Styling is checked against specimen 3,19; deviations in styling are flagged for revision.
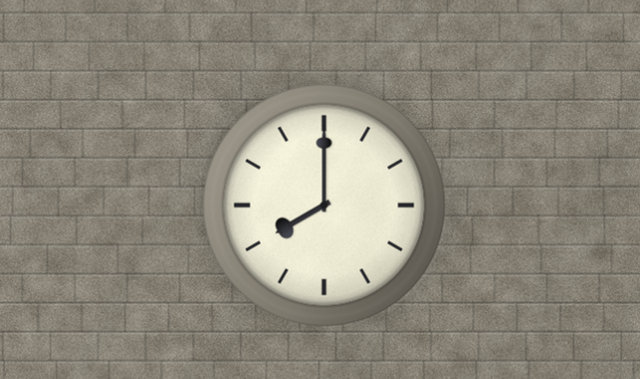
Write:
8,00
